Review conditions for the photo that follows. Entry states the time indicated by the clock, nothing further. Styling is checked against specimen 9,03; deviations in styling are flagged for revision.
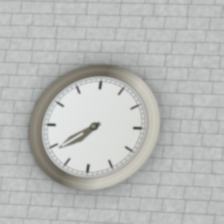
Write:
7,39
